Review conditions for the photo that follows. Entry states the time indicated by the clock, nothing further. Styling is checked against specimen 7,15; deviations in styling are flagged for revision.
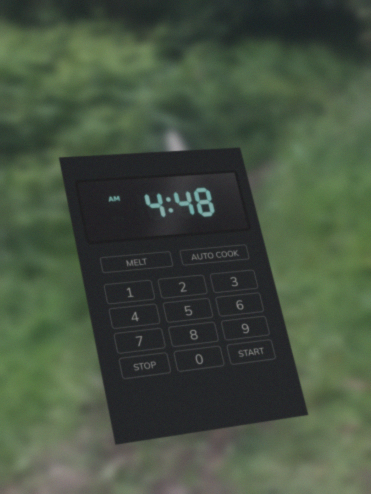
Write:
4,48
